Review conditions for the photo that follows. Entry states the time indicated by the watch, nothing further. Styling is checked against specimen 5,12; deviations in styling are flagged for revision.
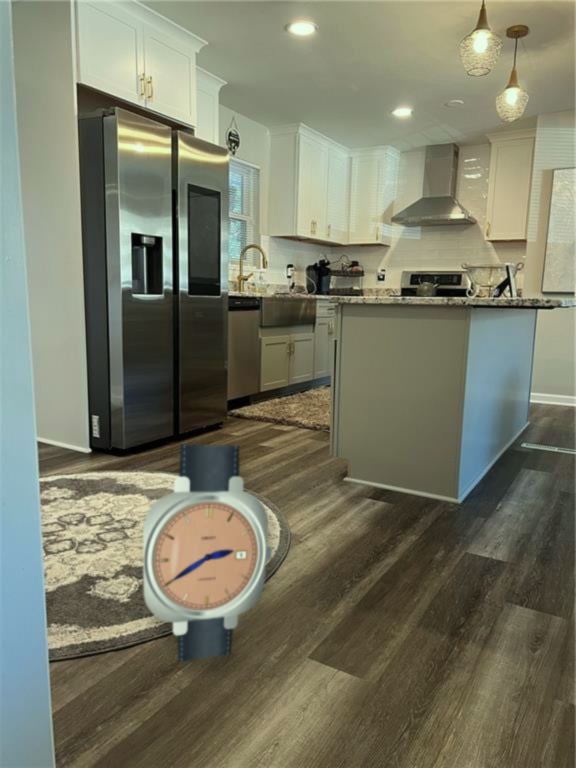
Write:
2,40
